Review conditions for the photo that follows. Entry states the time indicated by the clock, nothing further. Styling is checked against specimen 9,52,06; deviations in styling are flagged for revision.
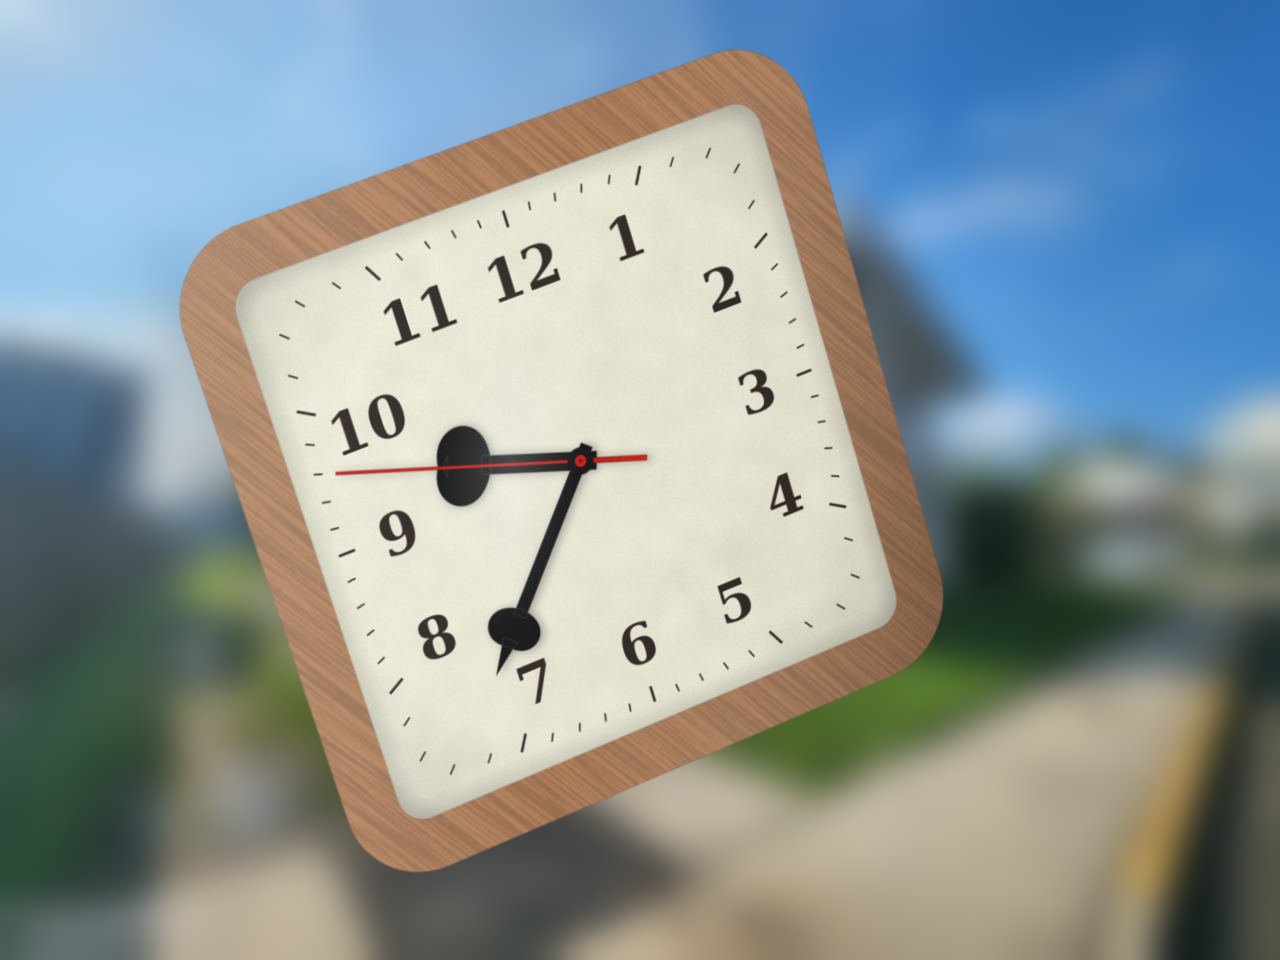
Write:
9,36,48
